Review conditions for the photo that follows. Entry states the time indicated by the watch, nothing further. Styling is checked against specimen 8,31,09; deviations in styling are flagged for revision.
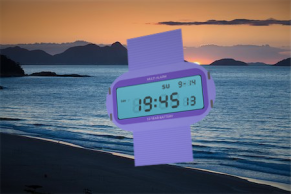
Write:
19,45,13
